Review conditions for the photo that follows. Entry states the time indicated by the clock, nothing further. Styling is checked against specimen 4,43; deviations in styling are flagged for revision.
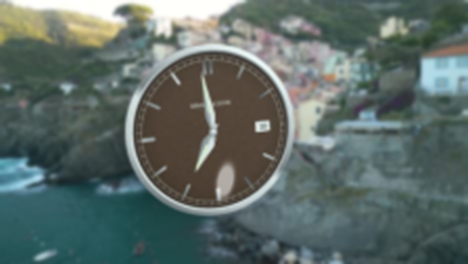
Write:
6,59
